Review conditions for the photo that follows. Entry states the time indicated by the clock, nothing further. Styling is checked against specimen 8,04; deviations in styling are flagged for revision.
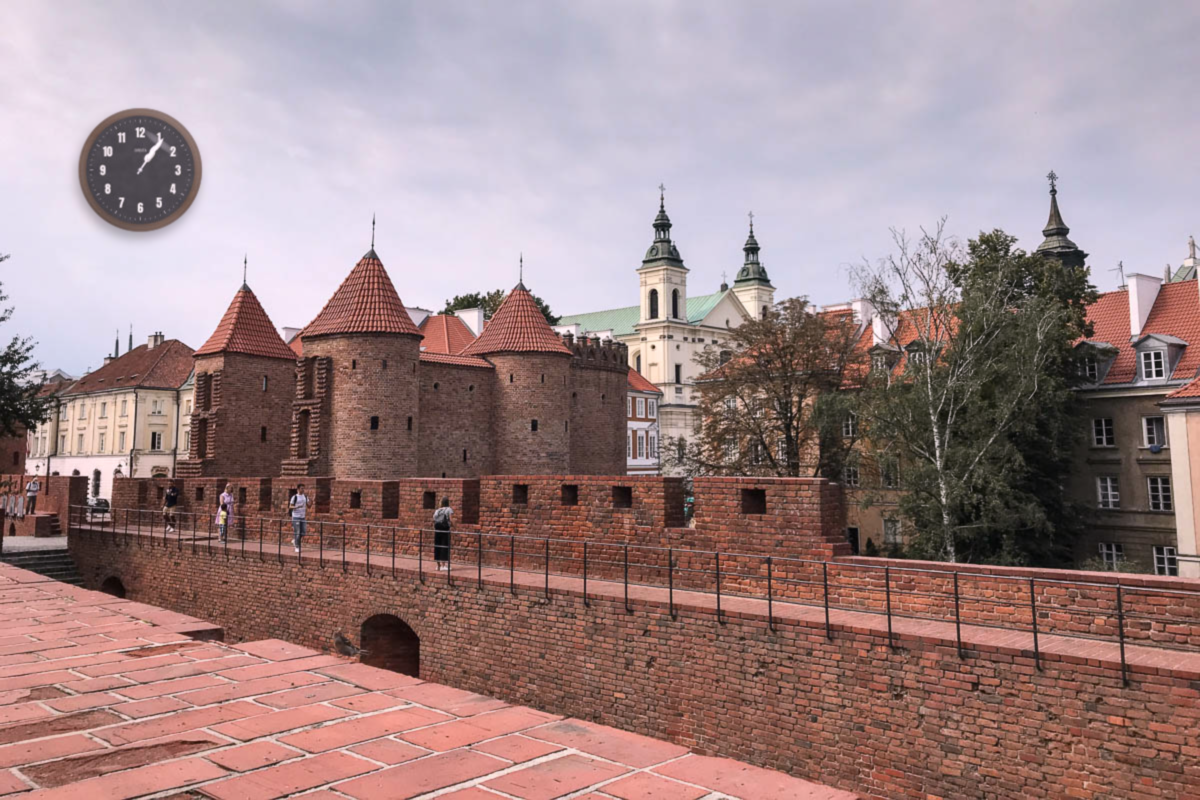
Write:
1,06
